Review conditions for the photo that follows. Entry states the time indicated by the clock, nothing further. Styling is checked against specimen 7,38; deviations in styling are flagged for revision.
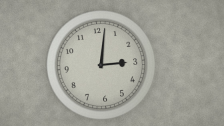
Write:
3,02
